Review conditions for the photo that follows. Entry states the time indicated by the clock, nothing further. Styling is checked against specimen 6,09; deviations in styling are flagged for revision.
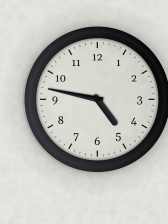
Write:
4,47
